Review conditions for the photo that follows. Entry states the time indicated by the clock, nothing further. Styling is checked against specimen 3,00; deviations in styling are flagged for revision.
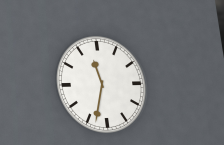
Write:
11,33
